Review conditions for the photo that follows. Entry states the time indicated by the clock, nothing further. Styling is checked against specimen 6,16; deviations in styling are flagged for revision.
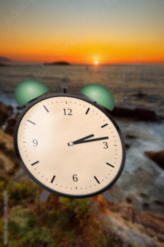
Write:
2,13
